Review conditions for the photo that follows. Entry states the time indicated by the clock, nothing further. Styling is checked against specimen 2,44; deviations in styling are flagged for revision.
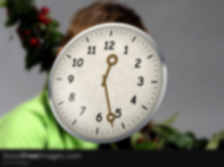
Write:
12,27
